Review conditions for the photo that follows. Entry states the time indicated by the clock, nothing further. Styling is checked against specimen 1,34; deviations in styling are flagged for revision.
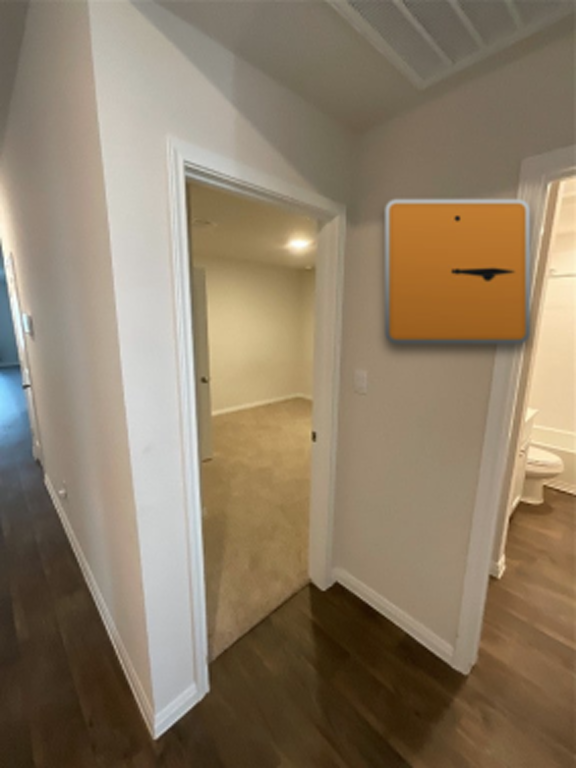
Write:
3,15
